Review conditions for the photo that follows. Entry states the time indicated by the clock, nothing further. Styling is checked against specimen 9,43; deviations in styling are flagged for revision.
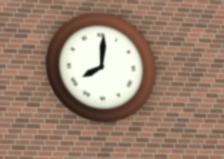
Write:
8,01
